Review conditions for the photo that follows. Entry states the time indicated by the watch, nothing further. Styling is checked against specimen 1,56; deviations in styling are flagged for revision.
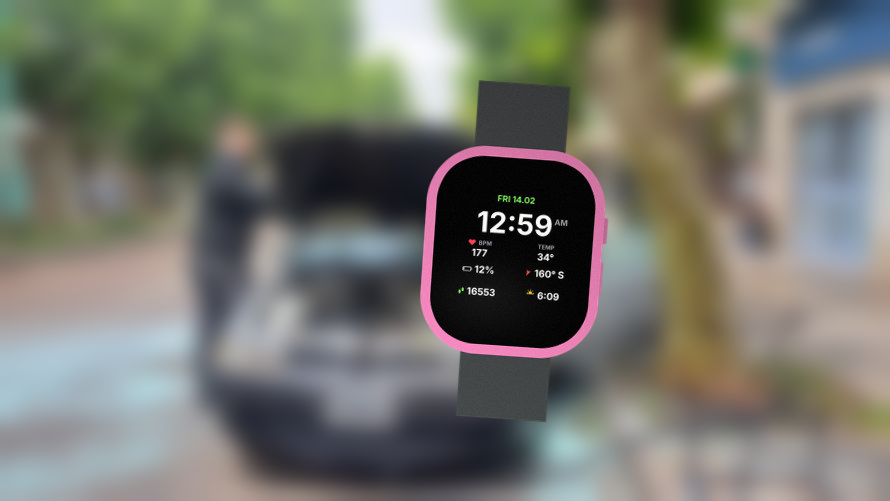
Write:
12,59
